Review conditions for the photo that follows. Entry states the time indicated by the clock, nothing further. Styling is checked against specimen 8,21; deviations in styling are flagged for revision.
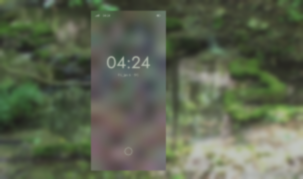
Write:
4,24
